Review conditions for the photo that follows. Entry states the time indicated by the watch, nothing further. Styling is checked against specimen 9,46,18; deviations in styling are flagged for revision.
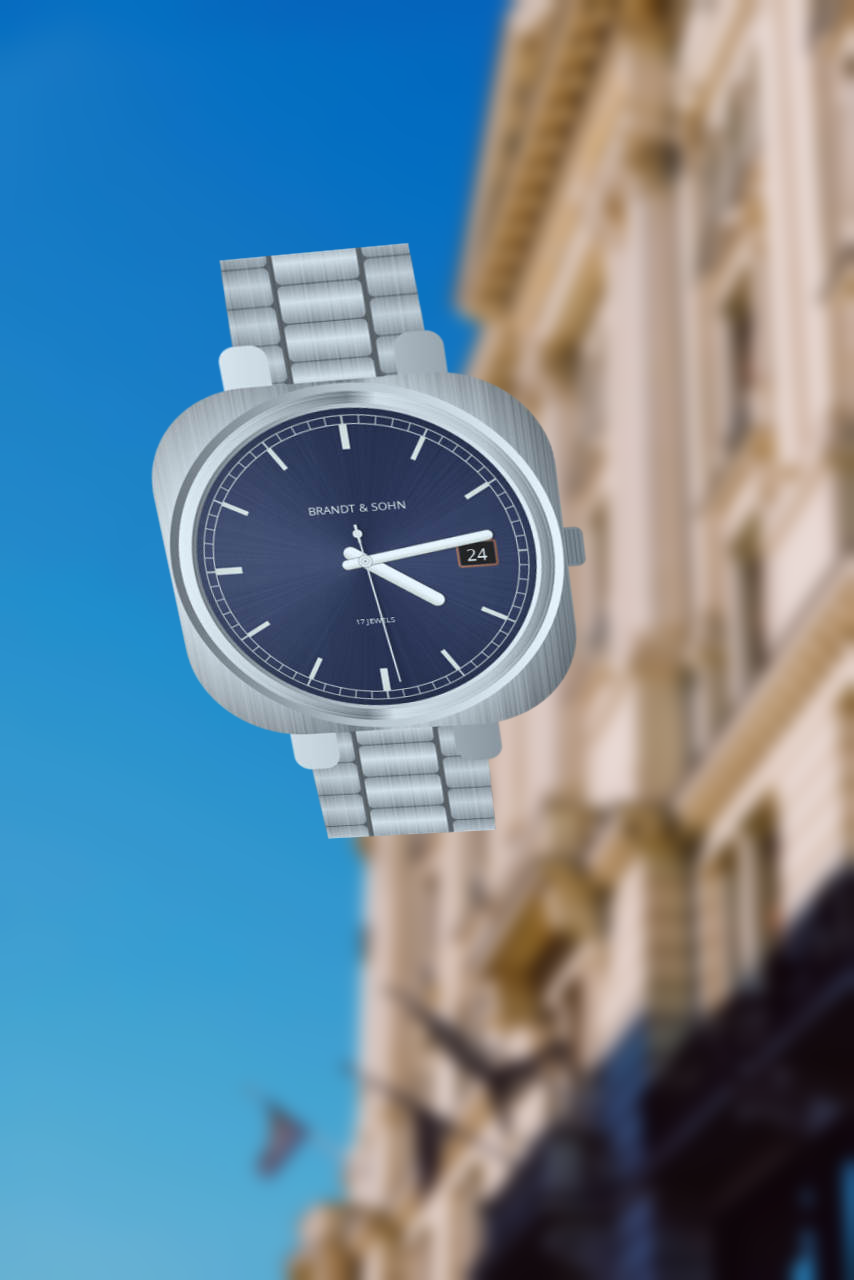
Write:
4,13,29
